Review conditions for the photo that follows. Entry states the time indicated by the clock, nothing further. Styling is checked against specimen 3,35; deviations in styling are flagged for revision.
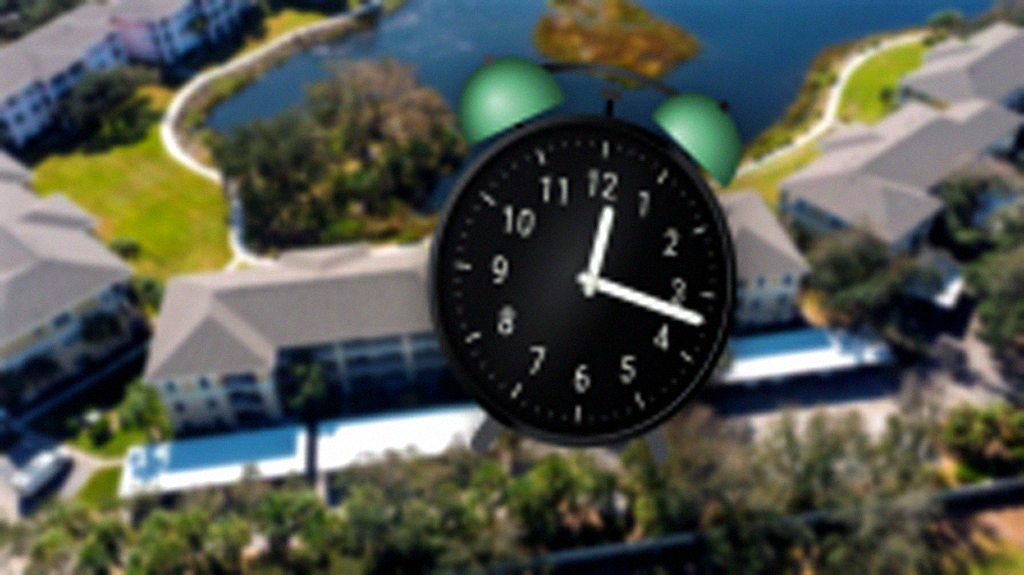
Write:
12,17
